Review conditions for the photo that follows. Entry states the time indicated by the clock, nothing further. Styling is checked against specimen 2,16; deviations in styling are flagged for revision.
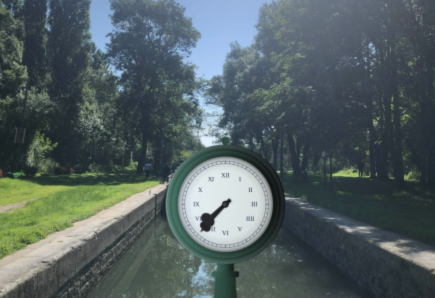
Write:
7,37
